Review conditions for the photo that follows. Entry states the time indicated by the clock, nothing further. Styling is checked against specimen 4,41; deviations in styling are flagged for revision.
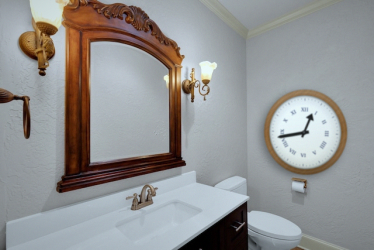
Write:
12,43
